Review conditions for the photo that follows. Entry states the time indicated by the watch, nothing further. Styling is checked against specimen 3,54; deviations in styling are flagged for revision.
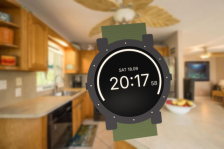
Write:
20,17
